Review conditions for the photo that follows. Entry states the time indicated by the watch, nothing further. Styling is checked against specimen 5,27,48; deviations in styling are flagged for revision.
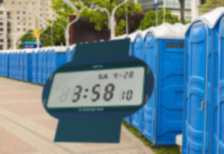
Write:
3,58,10
